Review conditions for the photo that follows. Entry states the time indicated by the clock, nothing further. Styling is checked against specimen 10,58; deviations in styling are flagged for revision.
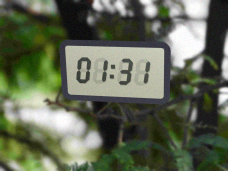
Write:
1,31
